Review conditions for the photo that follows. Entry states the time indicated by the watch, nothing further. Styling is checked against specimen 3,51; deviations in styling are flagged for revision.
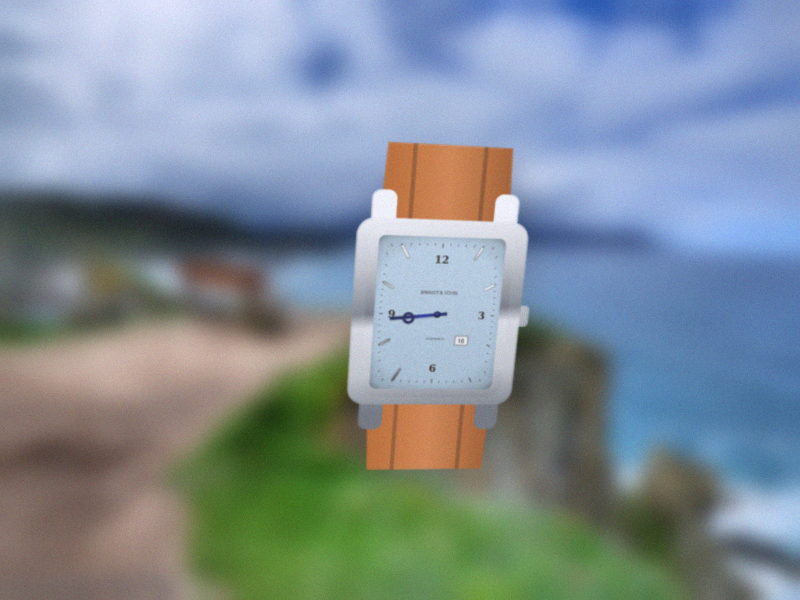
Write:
8,44
